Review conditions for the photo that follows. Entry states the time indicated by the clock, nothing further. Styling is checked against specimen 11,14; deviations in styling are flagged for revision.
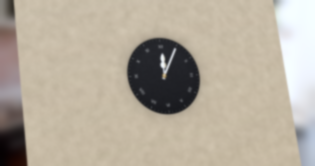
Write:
12,05
